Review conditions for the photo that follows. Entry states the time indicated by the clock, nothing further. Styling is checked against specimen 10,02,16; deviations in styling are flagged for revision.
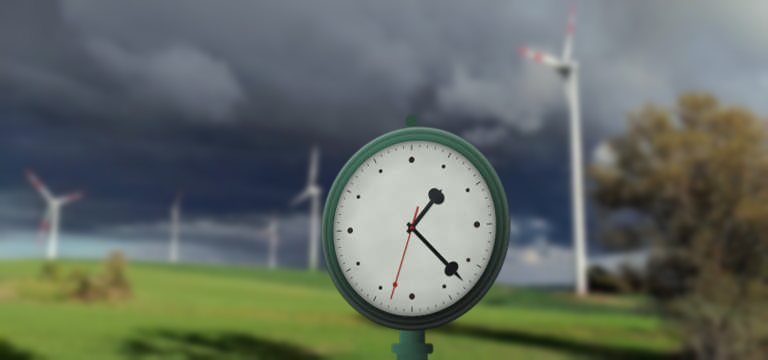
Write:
1,22,33
